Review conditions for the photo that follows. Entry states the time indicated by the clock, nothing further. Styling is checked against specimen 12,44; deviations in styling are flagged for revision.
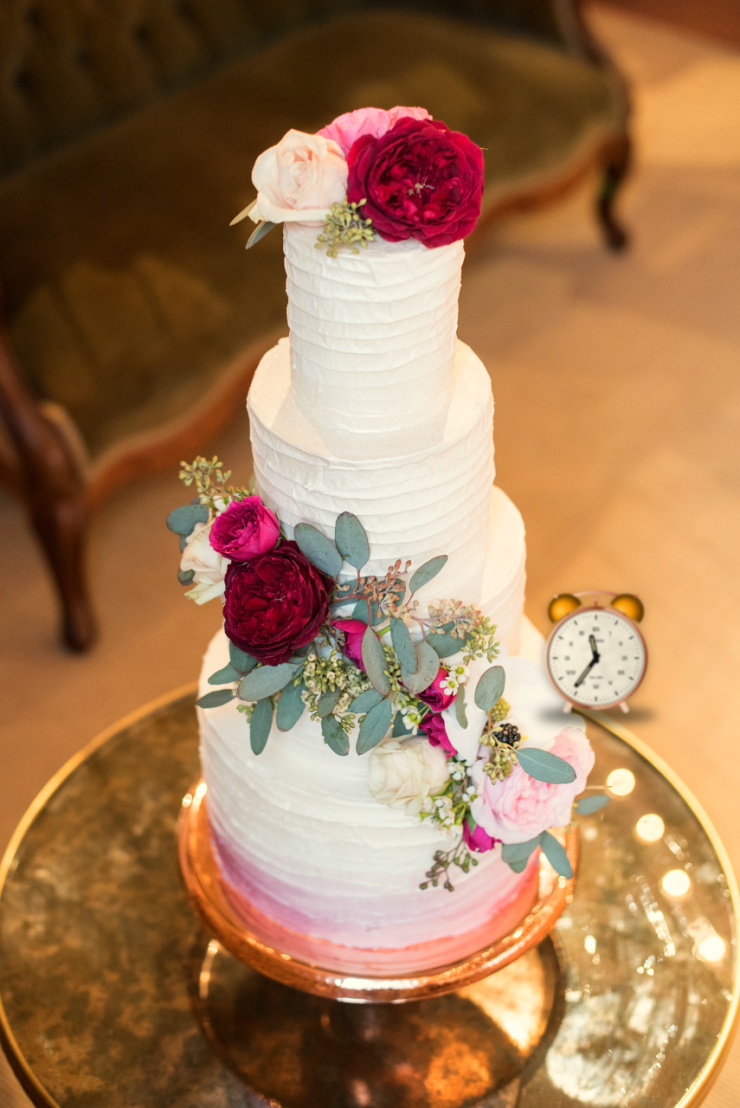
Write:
11,36
